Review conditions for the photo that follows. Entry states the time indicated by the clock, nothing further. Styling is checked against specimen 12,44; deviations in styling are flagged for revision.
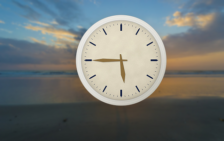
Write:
5,45
